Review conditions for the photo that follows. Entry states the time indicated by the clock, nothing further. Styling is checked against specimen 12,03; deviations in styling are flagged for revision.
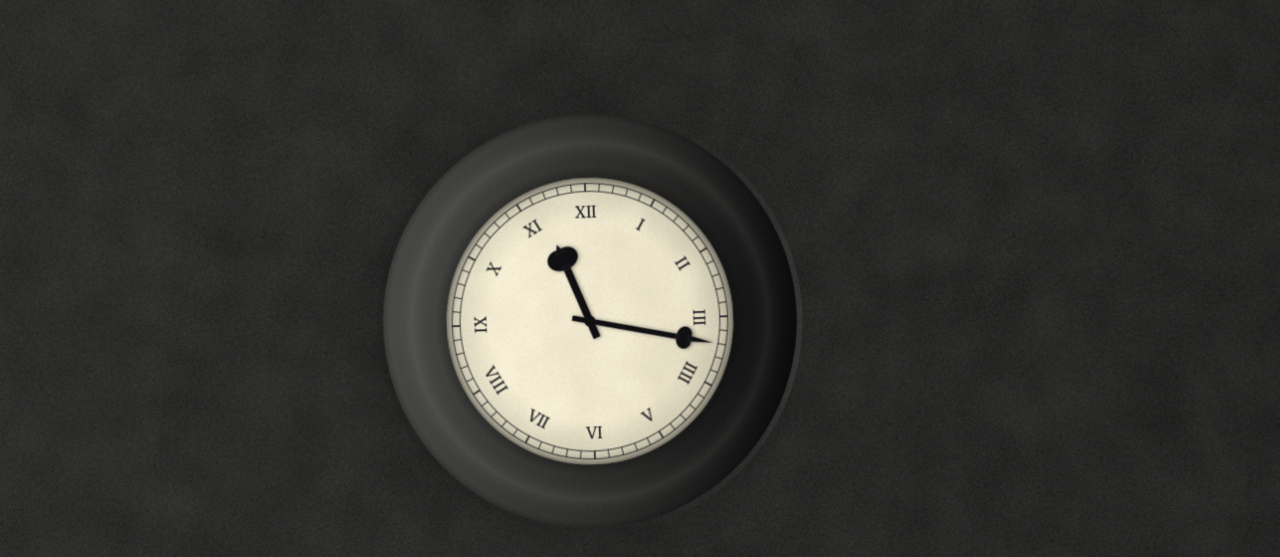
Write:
11,17
